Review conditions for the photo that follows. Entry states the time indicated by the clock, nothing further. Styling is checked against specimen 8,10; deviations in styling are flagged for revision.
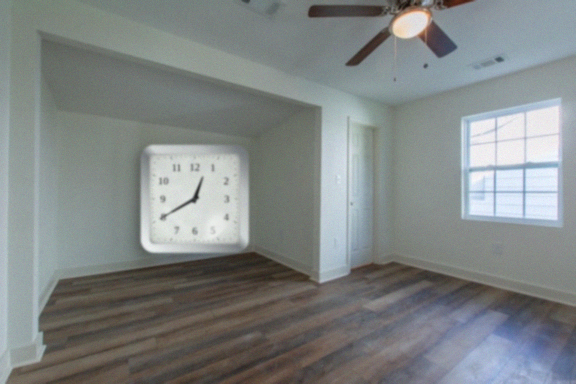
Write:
12,40
